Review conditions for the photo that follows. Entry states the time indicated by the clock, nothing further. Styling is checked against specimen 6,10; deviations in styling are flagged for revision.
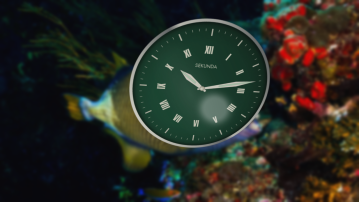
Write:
10,13
